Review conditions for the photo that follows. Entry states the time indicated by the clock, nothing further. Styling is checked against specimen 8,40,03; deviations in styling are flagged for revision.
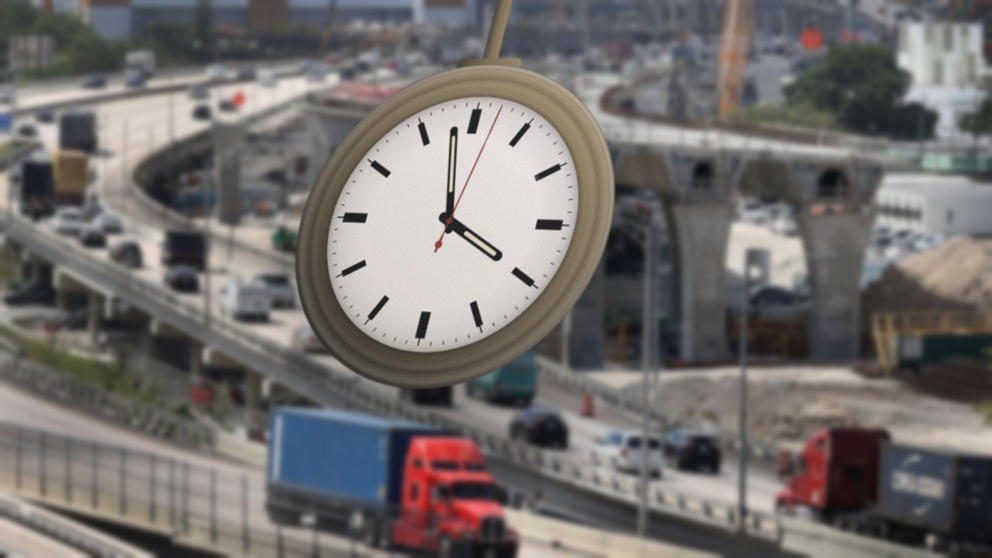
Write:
3,58,02
